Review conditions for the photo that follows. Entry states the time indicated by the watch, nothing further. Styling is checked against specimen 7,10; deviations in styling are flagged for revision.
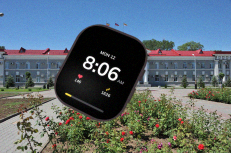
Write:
8,06
